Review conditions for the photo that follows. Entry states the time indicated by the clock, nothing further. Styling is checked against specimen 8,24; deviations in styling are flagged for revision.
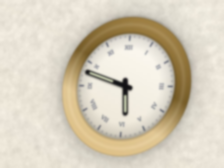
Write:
5,48
